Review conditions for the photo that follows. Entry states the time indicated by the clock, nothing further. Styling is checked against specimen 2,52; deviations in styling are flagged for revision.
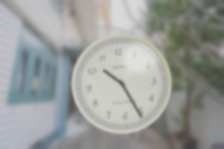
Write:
10,26
